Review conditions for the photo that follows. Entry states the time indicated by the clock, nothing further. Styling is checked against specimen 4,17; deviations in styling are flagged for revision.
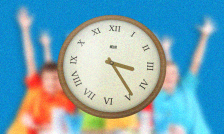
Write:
3,24
